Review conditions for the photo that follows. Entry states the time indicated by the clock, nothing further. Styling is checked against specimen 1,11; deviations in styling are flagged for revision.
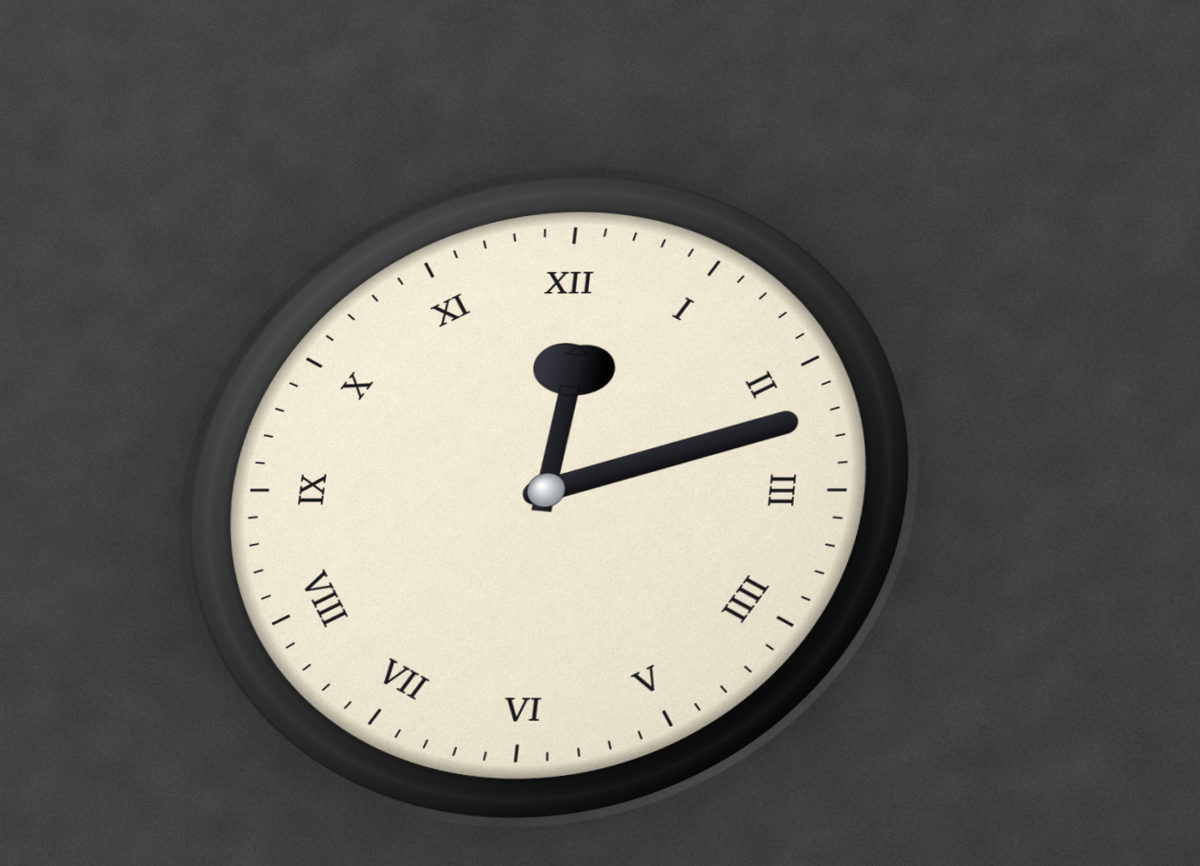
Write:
12,12
